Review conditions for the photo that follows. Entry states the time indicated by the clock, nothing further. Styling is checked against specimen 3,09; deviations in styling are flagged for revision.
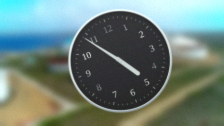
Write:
4,54
